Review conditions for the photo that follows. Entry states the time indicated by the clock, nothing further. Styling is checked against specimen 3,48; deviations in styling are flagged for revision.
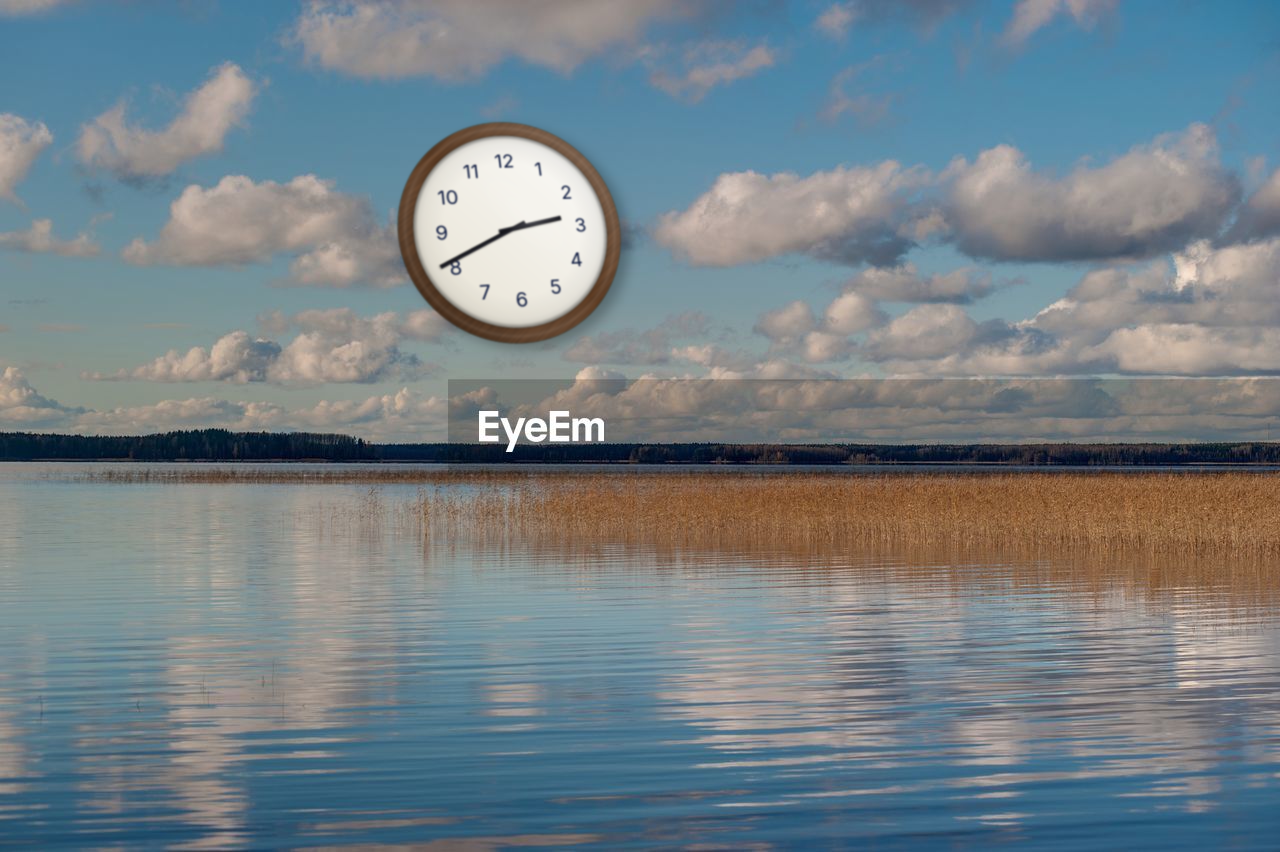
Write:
2,41
